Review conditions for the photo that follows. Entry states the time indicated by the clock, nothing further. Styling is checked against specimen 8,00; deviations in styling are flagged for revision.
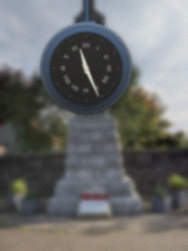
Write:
11,26
